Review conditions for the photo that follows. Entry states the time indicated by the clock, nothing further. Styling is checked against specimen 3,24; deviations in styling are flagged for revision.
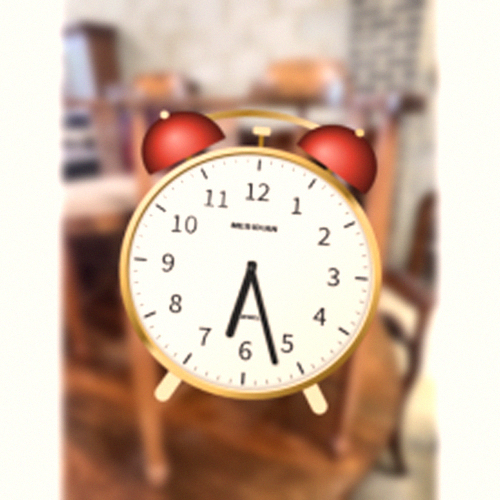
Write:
6,27
